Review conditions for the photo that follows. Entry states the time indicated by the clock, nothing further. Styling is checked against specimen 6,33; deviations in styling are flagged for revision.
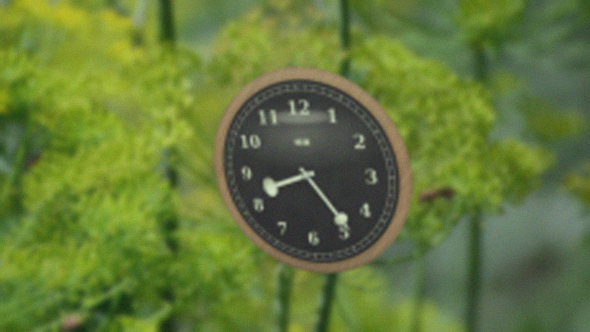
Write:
8,24
